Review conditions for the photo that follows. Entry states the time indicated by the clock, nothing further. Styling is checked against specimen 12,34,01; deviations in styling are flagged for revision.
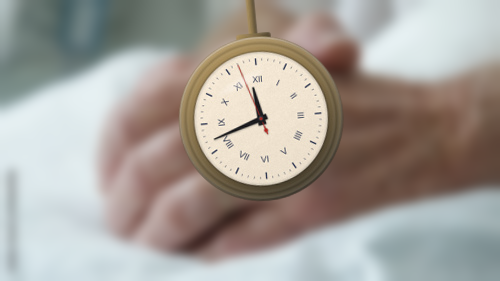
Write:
11,41,57
